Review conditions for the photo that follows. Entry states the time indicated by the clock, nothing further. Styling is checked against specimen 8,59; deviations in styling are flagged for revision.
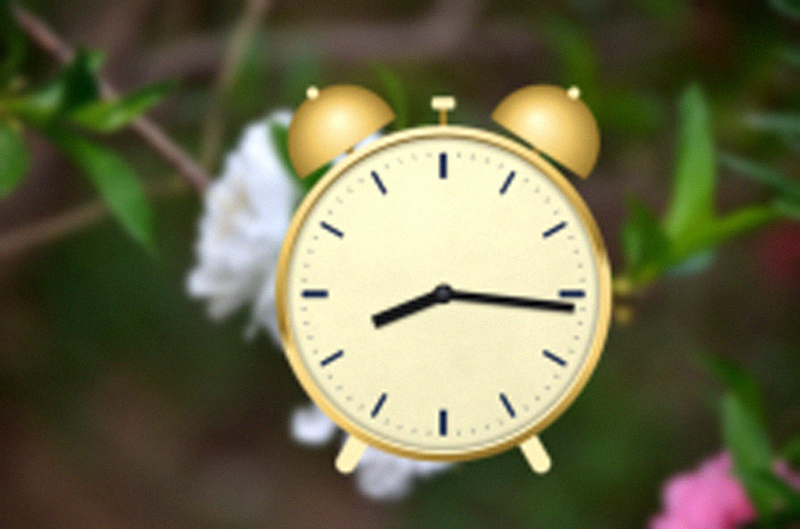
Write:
8,16
